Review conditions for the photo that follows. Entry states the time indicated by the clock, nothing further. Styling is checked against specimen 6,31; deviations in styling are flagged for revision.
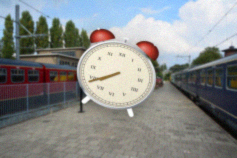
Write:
7,39
